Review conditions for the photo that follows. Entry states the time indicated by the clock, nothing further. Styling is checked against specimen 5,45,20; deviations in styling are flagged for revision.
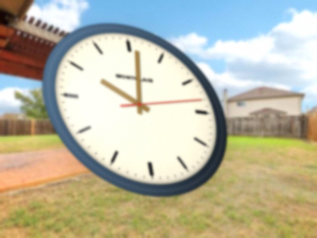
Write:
10,01,13
